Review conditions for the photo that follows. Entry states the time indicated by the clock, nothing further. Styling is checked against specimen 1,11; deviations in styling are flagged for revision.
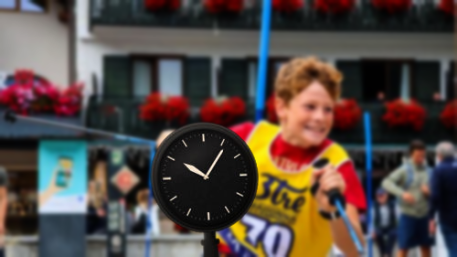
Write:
10,06
